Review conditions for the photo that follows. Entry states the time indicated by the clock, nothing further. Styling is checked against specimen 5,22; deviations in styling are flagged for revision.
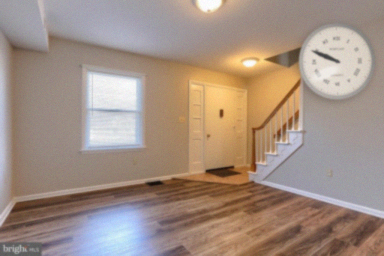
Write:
9,49
